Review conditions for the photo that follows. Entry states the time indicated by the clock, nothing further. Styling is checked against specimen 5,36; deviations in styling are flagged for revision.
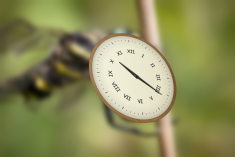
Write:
10,21
